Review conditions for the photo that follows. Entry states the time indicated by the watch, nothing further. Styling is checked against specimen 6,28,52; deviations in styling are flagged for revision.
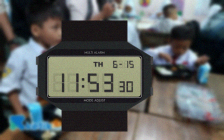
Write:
11,53,30
